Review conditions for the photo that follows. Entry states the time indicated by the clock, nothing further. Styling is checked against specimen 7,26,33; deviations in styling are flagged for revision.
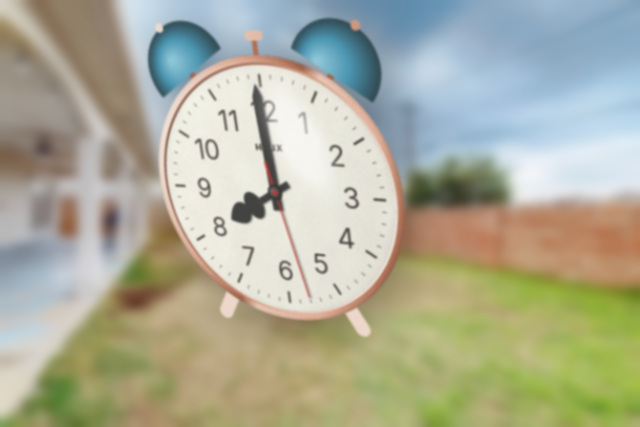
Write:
7,59,28
